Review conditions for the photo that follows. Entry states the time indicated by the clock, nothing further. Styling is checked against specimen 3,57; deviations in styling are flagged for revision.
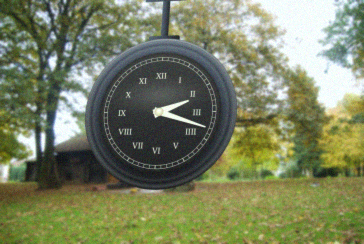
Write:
2,18
